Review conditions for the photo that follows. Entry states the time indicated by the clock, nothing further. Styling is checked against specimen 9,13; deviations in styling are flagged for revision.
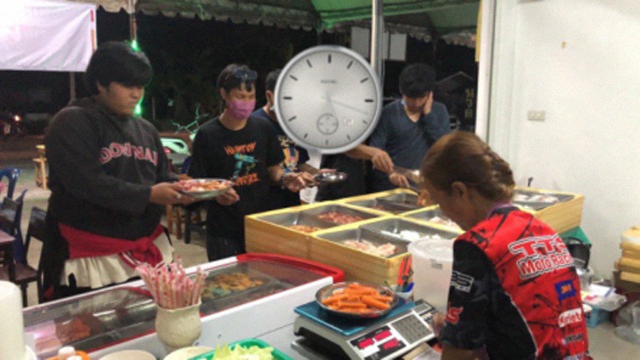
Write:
5,18
